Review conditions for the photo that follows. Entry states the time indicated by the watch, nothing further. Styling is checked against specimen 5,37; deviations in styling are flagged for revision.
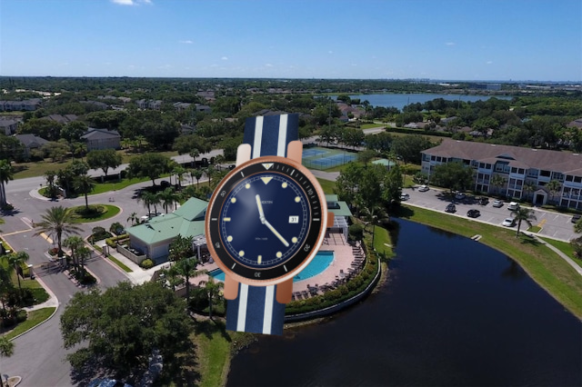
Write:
11,22
